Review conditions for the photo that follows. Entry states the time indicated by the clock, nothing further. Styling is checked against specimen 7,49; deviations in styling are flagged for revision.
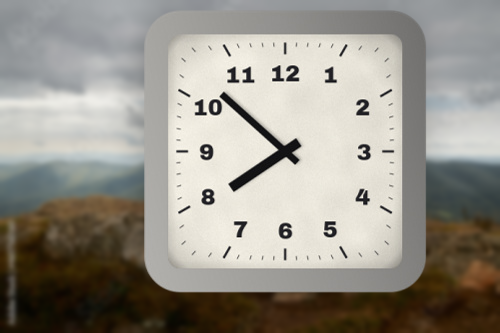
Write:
7,52
